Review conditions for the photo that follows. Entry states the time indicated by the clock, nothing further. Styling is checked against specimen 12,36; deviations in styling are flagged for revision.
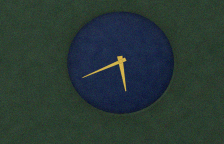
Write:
5,41
